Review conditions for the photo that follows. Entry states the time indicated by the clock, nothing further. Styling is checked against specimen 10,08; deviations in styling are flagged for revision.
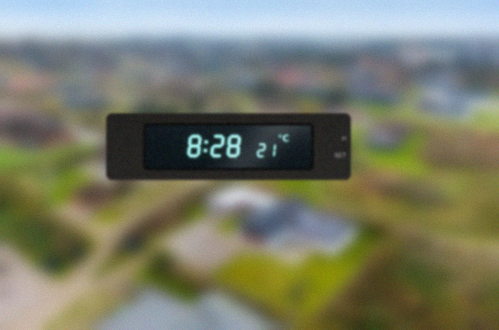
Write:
8,28
